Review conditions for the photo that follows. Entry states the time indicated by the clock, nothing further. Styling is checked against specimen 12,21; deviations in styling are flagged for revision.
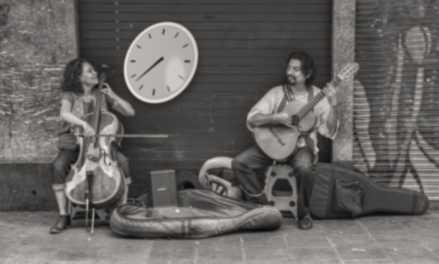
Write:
7,38
